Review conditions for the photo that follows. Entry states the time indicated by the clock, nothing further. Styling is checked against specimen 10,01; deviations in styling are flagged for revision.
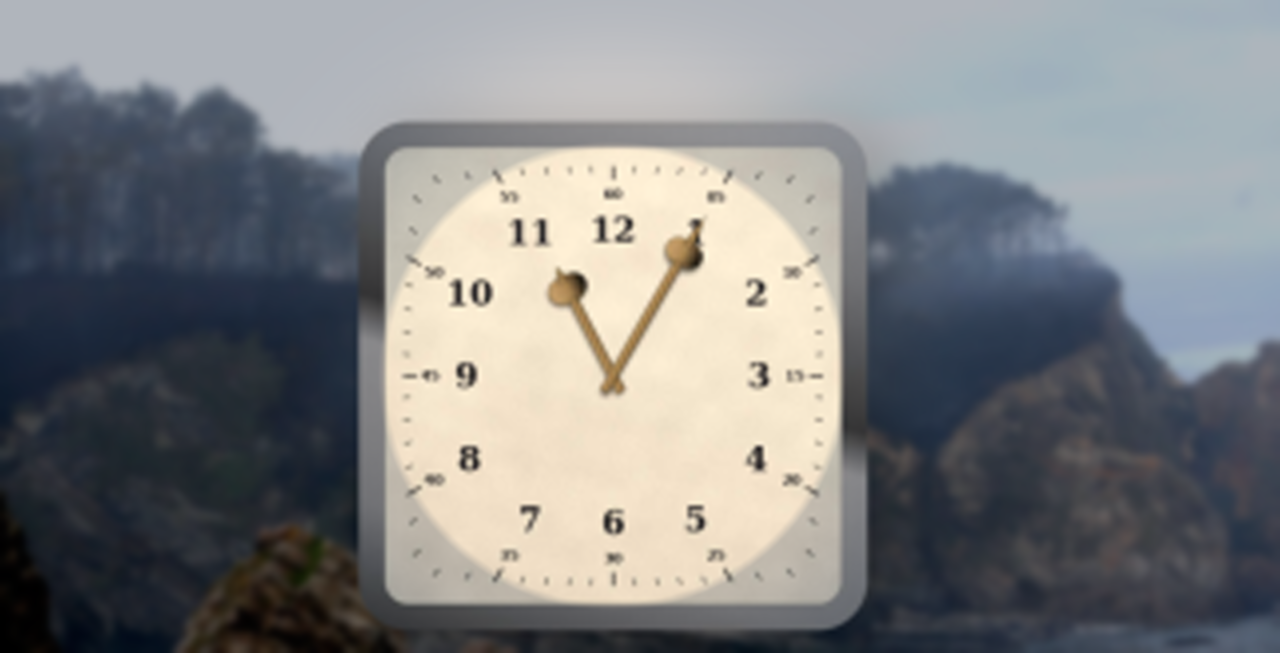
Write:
11,05
